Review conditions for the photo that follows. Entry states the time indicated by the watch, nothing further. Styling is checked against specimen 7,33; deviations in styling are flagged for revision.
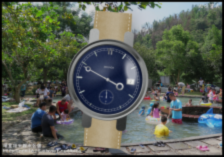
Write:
3,49
